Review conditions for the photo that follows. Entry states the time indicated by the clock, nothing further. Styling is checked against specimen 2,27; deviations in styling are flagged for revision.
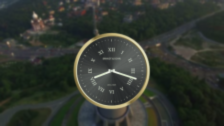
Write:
8,18
